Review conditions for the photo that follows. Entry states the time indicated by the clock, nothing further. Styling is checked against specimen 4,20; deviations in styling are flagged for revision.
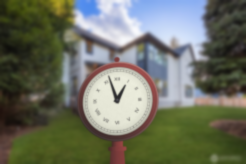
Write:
12,57
